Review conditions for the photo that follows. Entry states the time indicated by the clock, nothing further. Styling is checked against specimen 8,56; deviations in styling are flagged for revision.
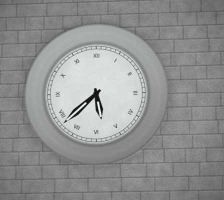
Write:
5,38
